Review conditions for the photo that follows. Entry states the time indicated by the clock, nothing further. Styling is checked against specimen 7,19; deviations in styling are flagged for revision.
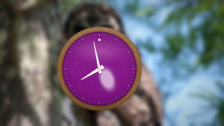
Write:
7,58
